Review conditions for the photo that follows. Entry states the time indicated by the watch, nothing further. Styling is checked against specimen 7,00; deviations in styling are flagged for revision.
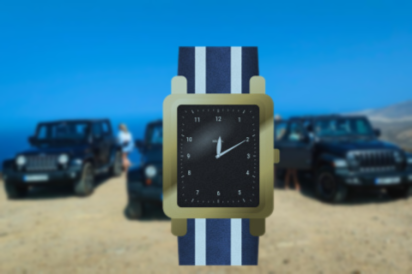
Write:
12,10
